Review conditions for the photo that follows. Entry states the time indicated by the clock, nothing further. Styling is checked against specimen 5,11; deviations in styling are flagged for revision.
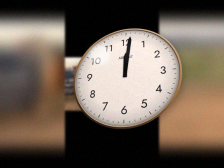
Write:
12,01
